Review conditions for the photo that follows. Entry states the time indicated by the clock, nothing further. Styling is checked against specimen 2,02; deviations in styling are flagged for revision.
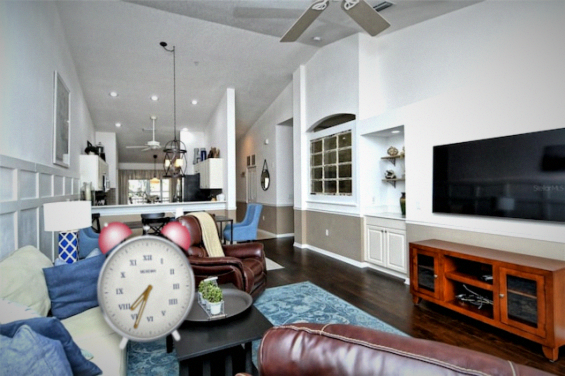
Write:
7,34
